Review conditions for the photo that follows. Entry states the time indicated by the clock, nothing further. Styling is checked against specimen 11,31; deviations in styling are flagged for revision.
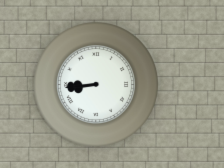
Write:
8,44
